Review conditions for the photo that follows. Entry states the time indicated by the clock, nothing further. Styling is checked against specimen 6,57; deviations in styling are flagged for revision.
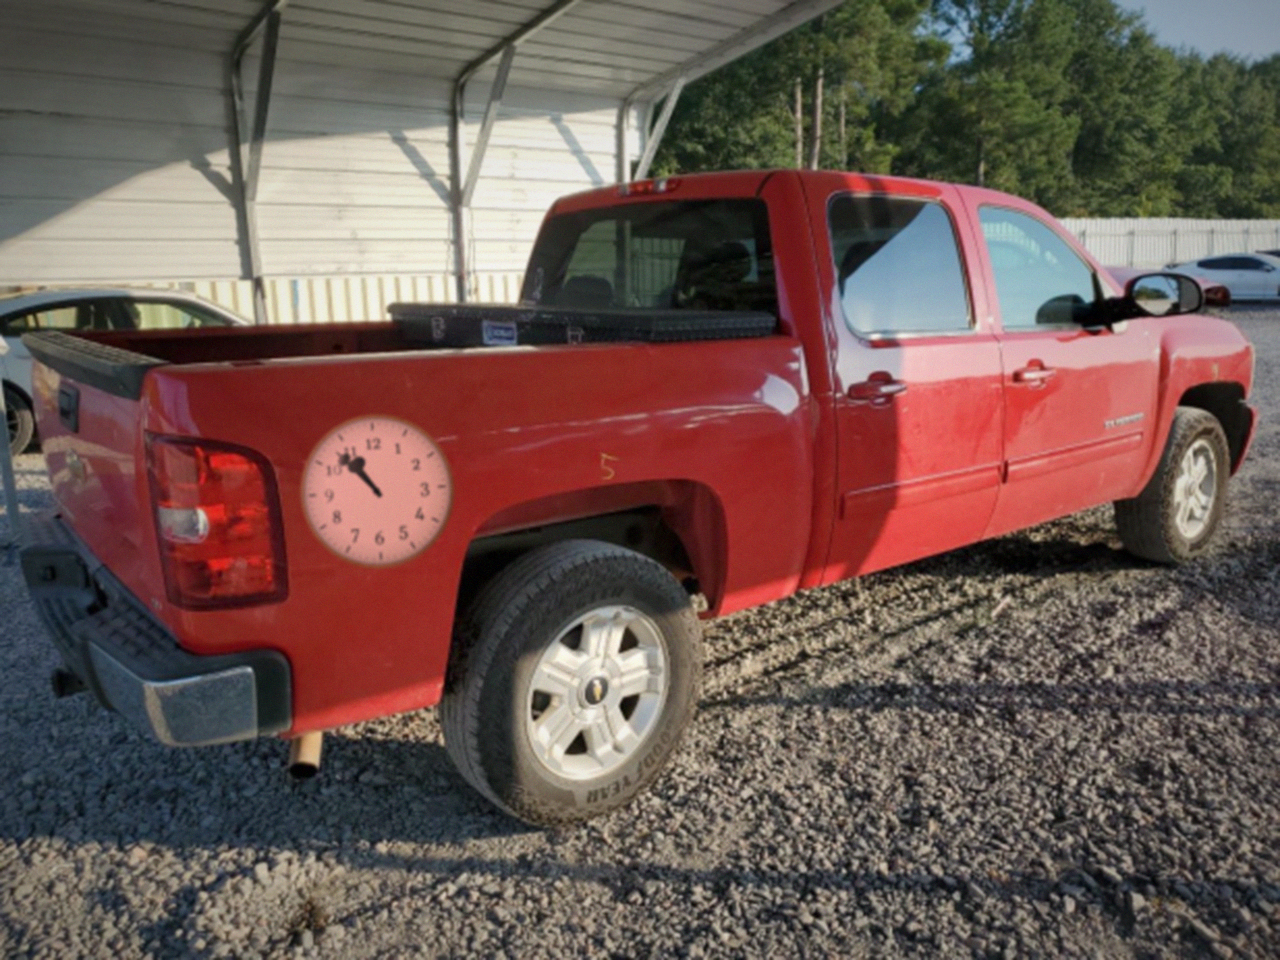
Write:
10,53
